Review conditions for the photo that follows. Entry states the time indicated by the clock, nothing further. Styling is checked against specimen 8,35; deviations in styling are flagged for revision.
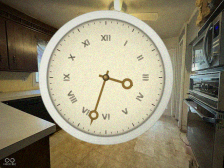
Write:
3,33
